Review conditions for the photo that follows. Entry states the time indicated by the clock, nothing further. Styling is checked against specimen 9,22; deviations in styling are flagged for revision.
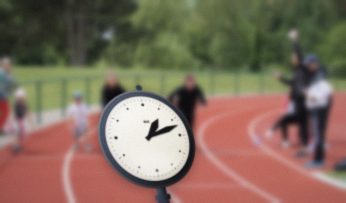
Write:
1,12
